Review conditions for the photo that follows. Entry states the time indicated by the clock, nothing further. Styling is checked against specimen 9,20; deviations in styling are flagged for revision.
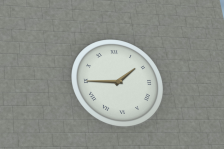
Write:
1,45
